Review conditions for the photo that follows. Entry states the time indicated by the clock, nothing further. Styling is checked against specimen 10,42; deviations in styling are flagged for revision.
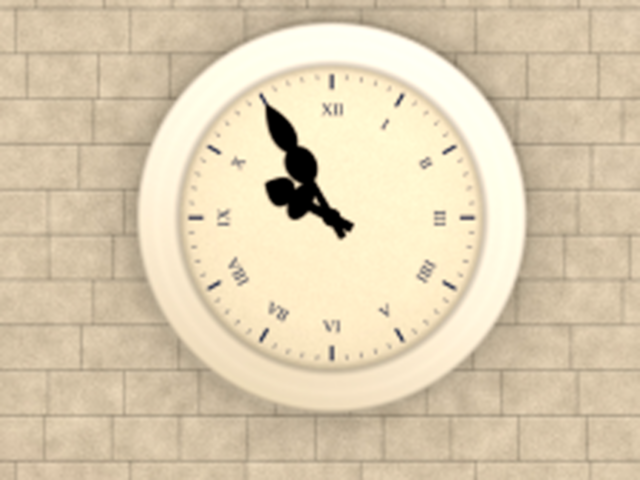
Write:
9,55
